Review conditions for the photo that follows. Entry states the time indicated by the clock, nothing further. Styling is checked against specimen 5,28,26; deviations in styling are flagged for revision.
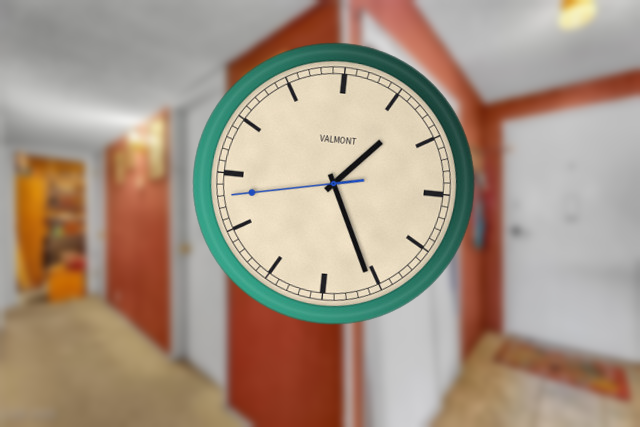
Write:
1,25,43
